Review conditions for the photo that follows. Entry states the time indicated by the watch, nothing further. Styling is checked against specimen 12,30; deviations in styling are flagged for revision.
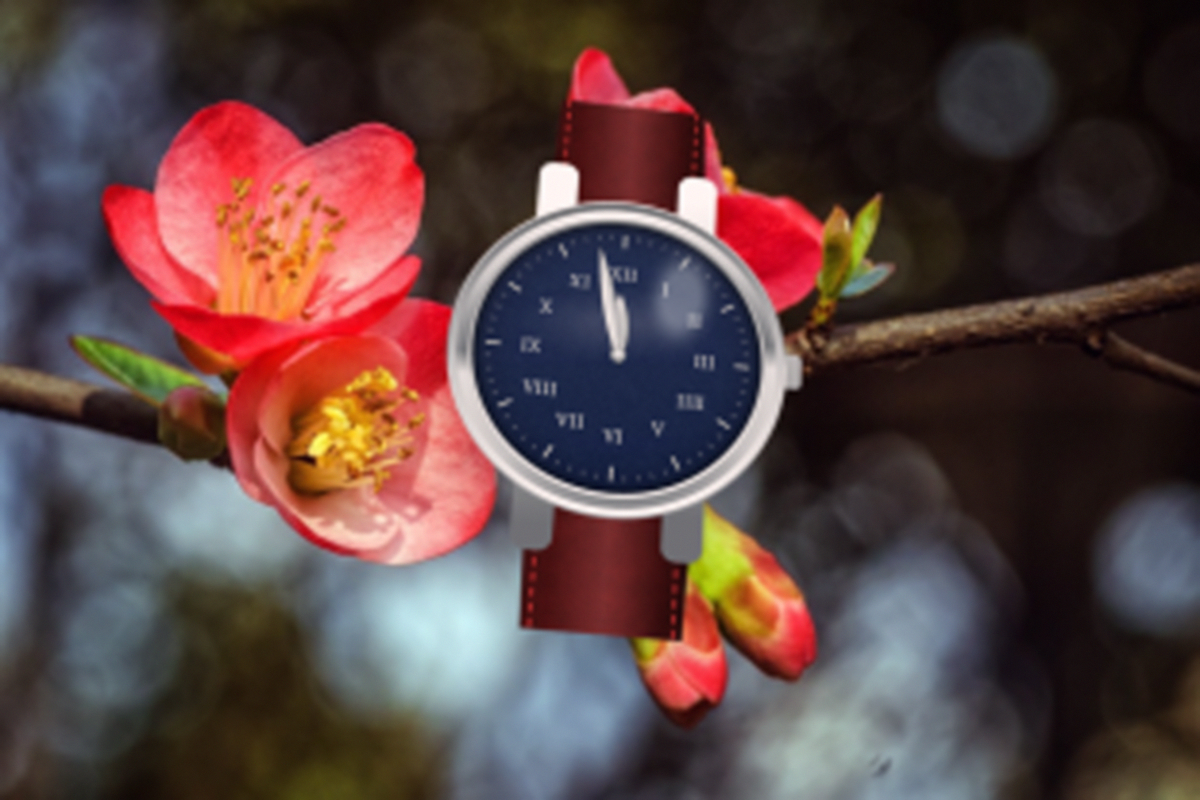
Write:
11,58
